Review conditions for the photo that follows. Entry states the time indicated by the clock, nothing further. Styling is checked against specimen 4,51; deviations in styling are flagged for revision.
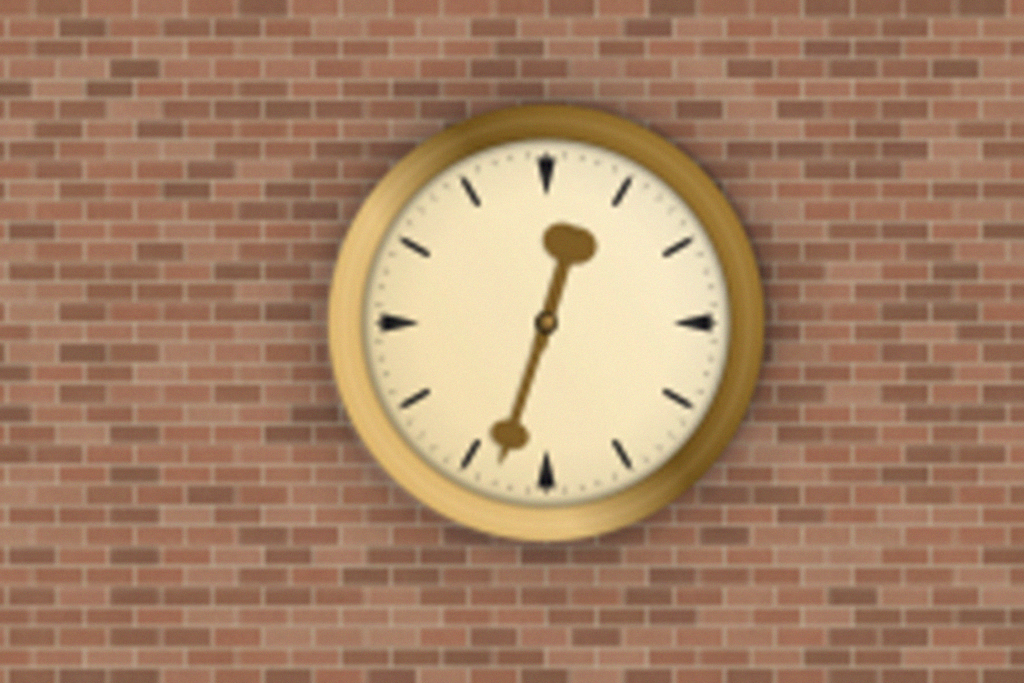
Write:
12,33
